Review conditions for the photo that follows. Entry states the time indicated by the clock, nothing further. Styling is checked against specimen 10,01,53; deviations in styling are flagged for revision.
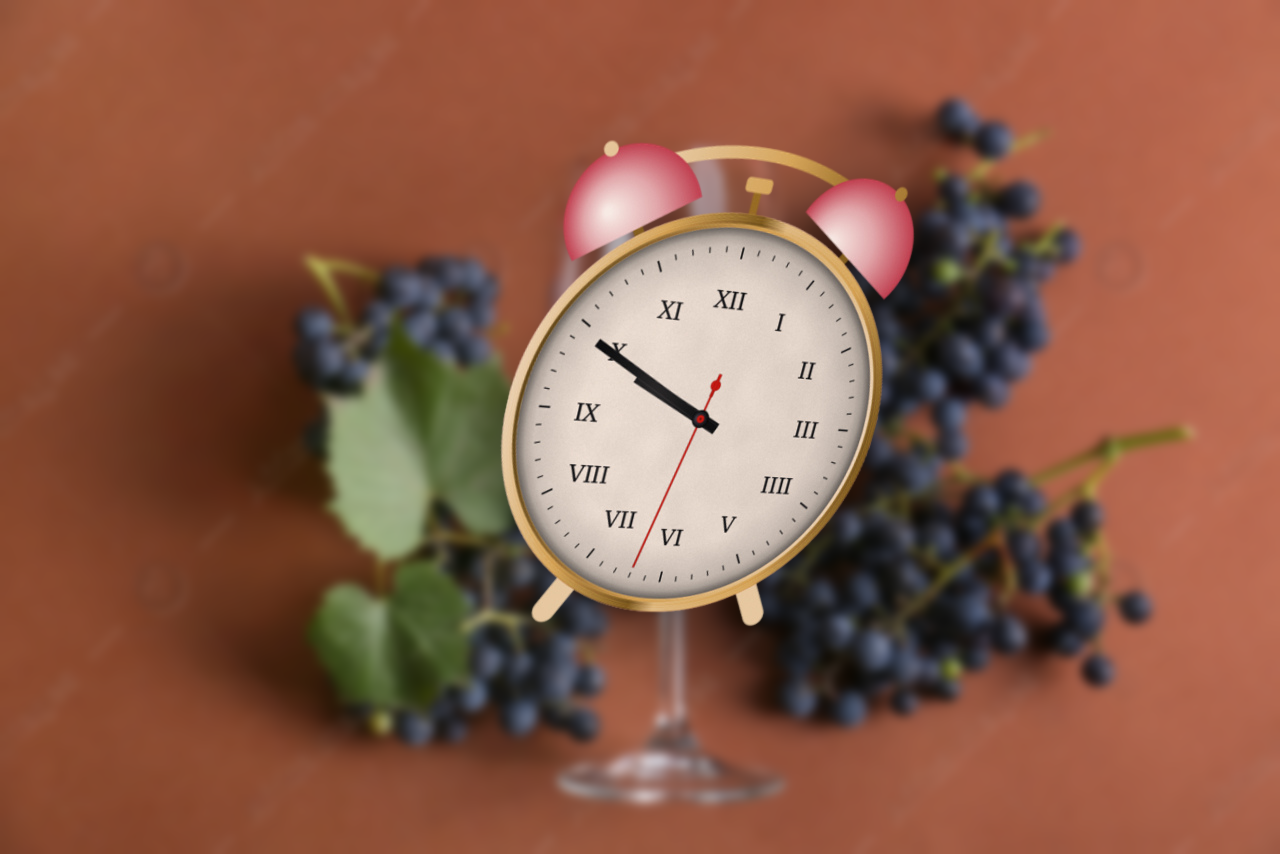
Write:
9,49,32
